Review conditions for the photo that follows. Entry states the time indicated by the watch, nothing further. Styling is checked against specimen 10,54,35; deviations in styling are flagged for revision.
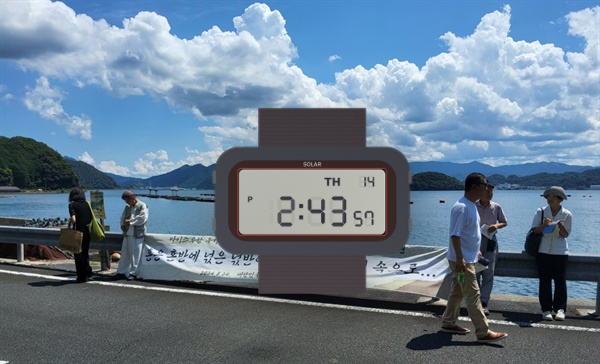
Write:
2,43,57
